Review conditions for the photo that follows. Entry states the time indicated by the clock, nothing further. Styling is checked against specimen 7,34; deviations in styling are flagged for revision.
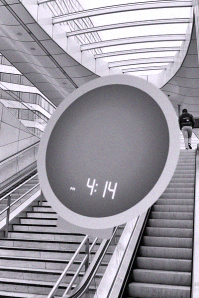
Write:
4,14
